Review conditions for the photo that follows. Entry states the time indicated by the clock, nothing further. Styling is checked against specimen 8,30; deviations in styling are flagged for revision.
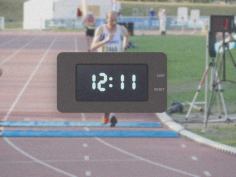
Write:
12,11
